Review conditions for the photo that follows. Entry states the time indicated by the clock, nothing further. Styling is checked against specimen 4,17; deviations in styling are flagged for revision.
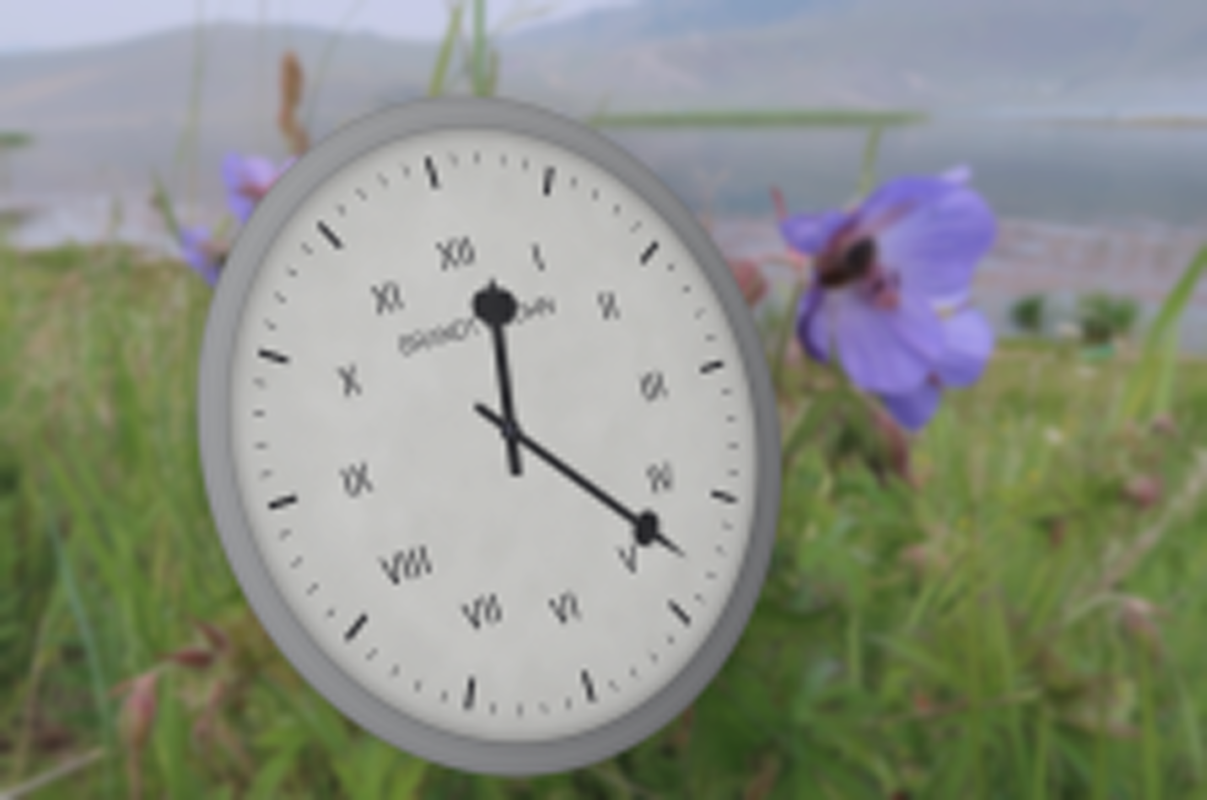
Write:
12,23
